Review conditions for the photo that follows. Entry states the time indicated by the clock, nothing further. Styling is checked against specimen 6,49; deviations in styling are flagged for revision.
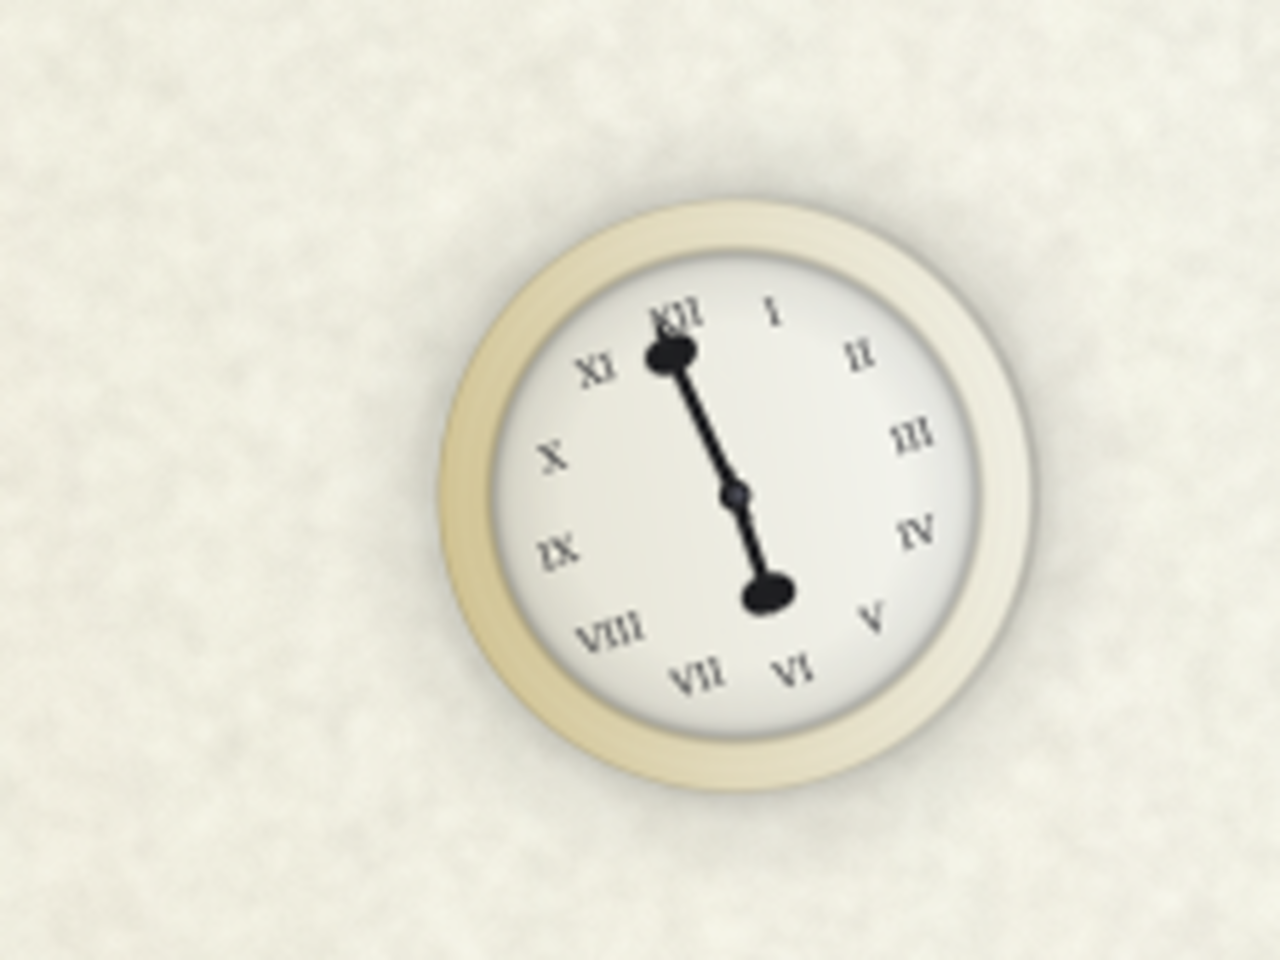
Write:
5,59
